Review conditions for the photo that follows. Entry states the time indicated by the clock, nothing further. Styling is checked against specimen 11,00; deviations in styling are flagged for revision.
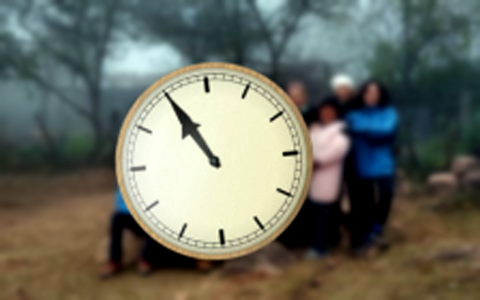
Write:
10,55
